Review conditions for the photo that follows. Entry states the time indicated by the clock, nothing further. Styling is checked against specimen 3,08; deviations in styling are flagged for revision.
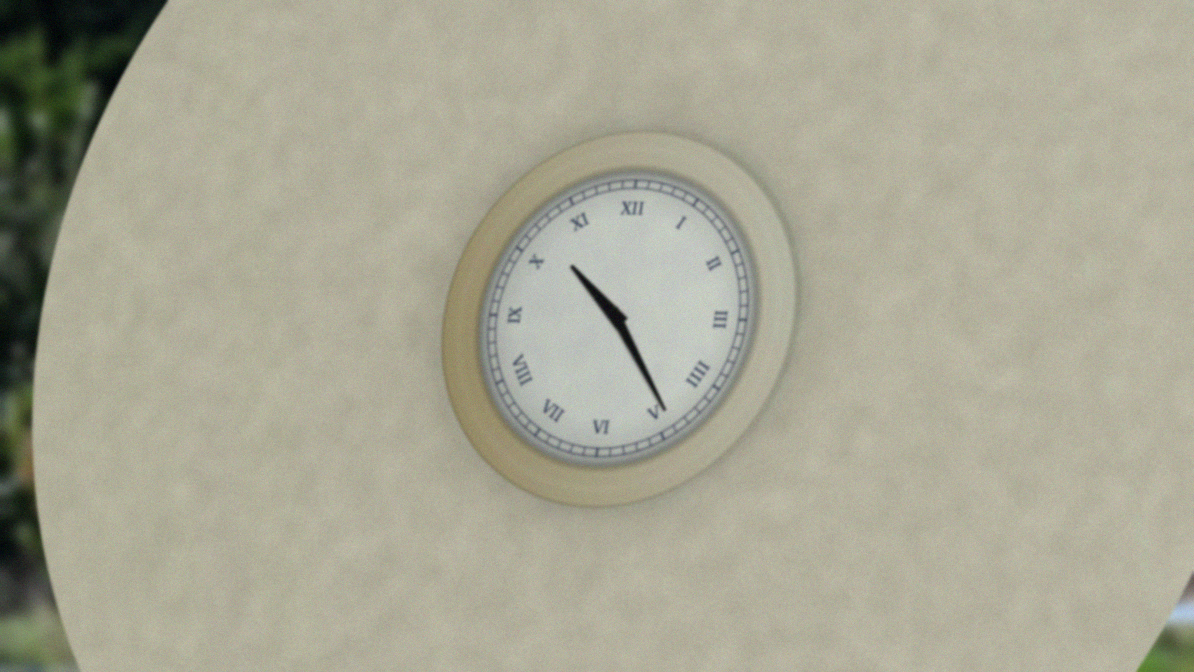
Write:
10,24
